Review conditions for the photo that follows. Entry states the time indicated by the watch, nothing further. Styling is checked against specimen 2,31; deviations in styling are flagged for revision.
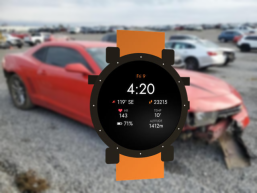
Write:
4,20
